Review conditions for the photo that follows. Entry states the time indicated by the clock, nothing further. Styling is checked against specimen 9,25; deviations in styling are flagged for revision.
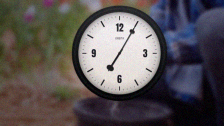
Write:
7,05
